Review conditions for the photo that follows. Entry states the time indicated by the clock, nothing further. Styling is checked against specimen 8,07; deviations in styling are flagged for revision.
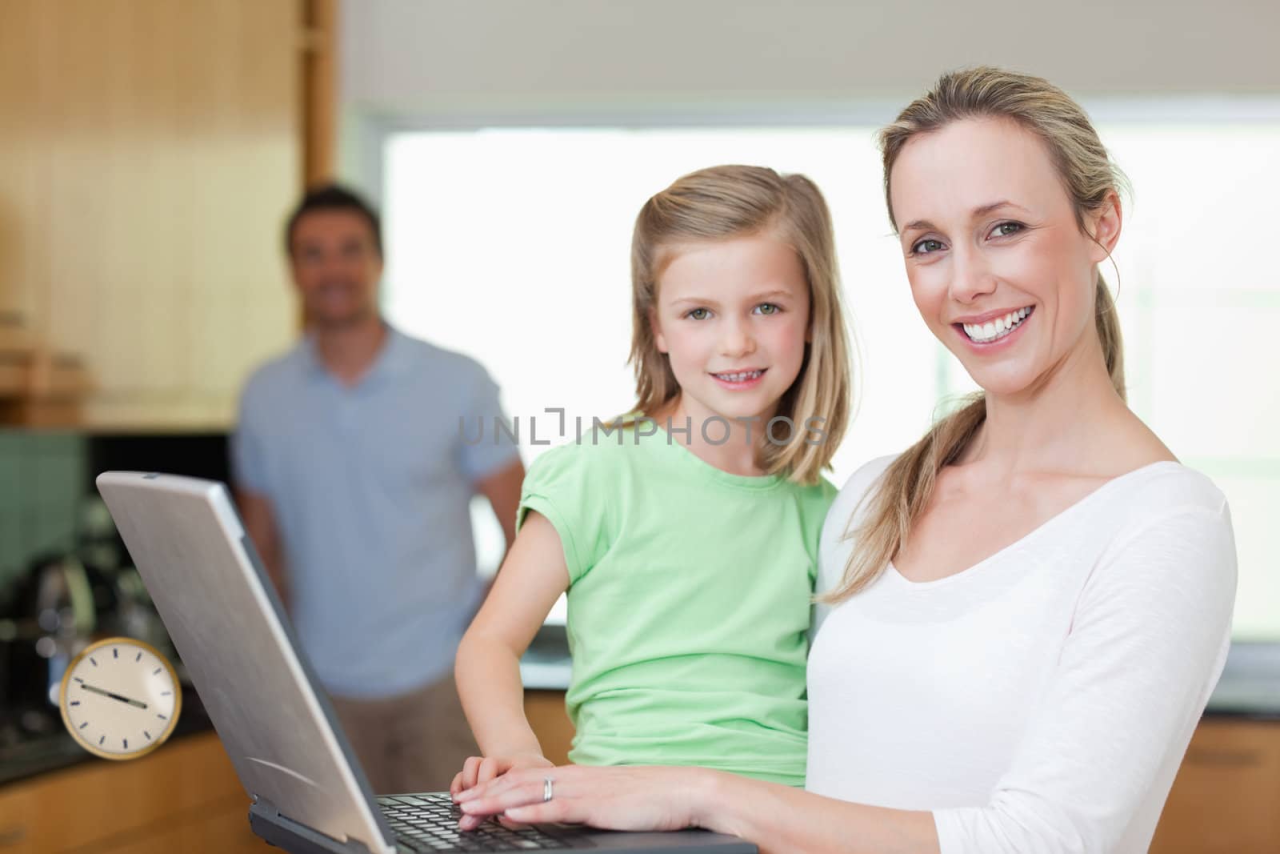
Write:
3,49
